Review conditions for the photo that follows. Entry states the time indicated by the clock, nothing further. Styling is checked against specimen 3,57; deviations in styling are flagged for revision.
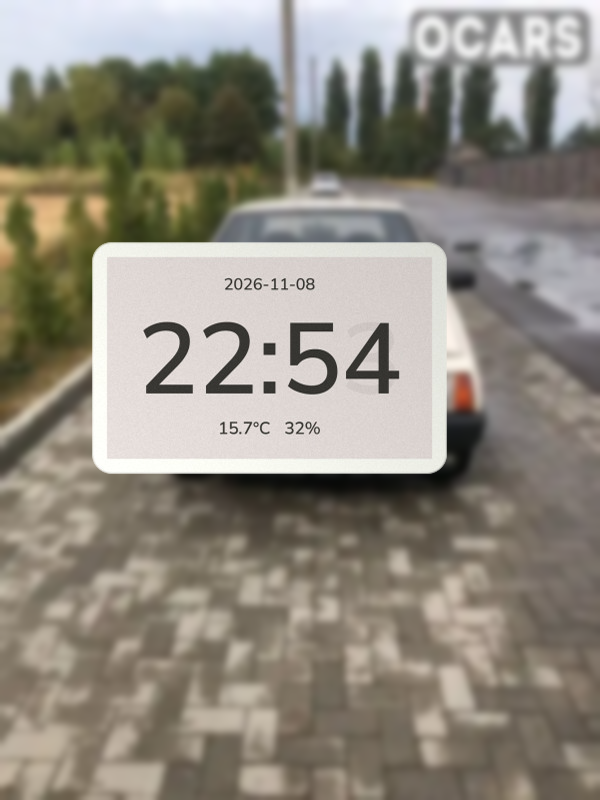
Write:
22,54
